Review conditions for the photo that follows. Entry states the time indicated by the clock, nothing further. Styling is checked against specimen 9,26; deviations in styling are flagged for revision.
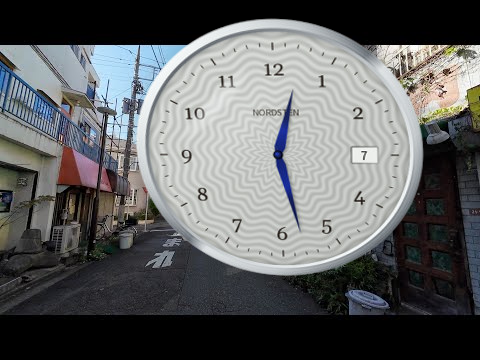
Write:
12,28
